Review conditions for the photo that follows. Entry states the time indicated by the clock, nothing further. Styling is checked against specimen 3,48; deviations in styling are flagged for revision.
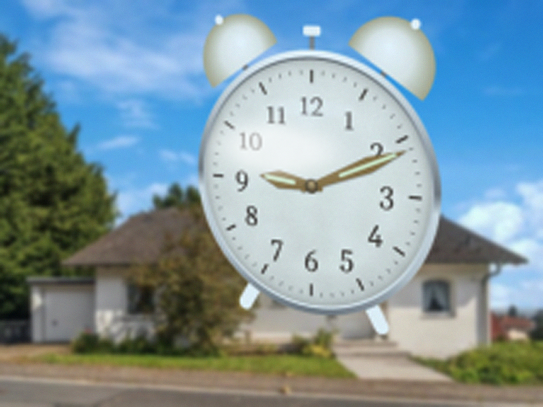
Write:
9,11
